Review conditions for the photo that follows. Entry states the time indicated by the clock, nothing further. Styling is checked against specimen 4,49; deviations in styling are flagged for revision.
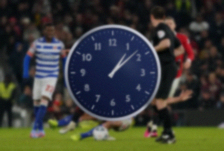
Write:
1,08
